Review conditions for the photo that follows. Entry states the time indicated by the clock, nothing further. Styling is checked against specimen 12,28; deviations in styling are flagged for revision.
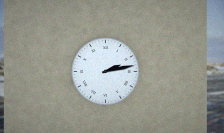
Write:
2,13
